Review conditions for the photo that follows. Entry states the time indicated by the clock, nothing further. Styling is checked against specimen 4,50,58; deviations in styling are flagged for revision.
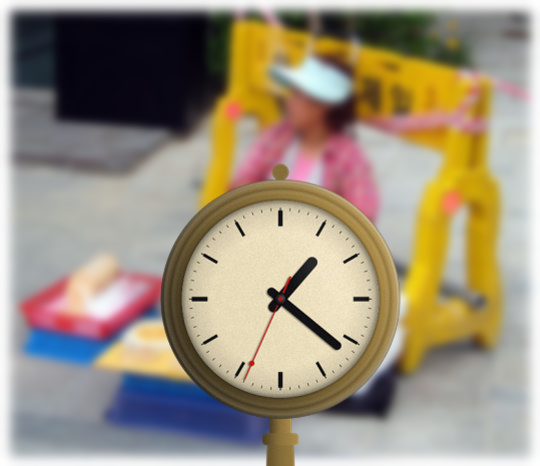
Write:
1,21,34
